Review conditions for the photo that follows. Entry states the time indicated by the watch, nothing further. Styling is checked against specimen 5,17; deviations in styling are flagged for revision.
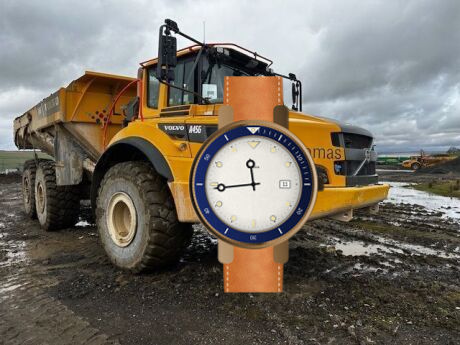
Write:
11,44
